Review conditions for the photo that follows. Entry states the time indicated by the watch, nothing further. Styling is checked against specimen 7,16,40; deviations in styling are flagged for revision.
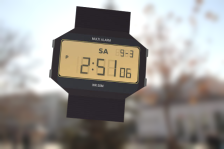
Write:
2,51,06
